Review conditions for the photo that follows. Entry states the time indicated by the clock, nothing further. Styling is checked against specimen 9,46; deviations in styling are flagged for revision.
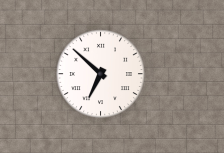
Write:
6,52
